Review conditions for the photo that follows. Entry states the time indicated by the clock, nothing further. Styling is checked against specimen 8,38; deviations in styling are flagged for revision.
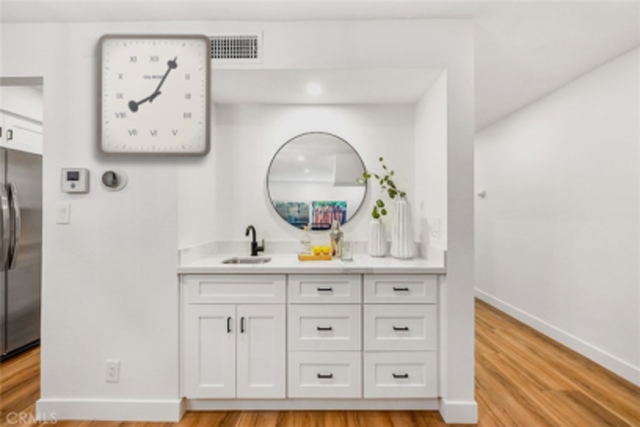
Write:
8,05
